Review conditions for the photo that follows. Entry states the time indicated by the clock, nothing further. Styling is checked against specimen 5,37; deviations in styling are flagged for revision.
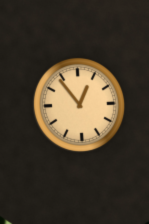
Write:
12,54
